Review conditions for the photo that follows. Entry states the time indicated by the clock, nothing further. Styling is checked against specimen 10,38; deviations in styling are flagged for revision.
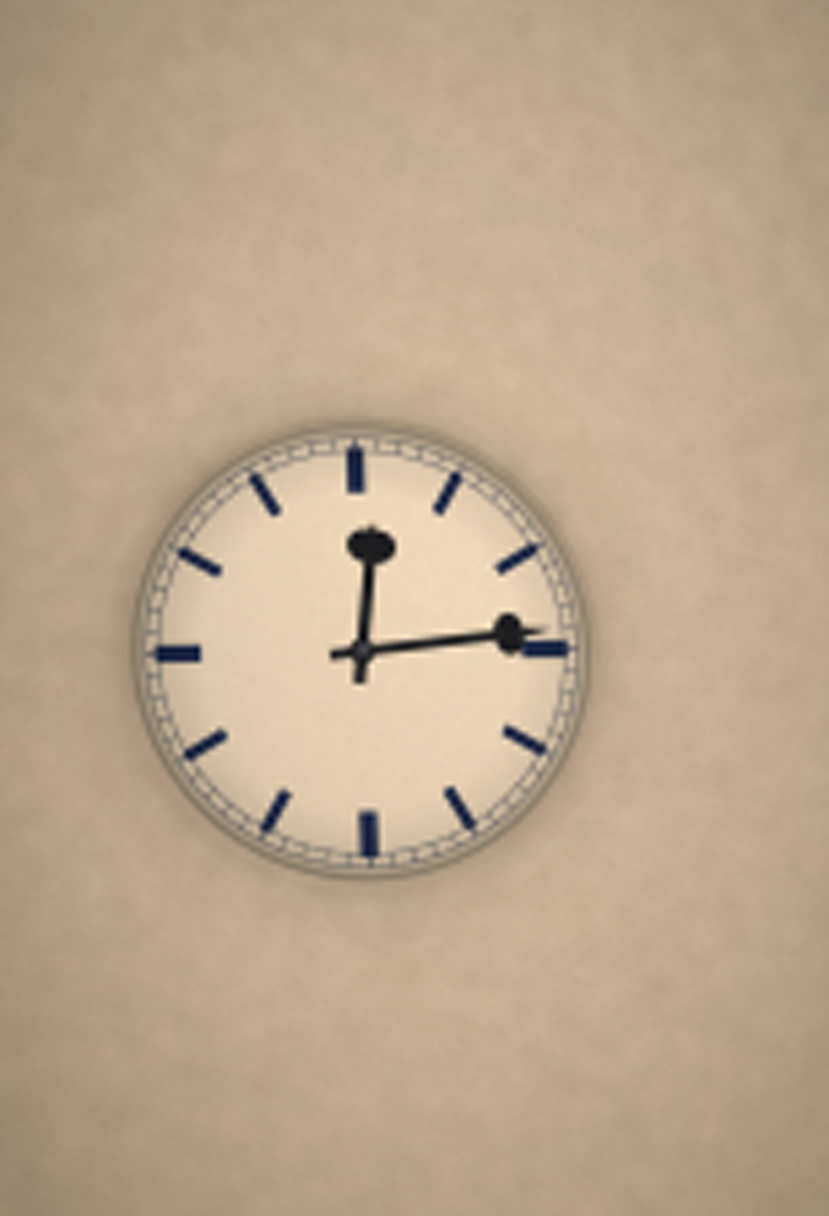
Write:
12,14
